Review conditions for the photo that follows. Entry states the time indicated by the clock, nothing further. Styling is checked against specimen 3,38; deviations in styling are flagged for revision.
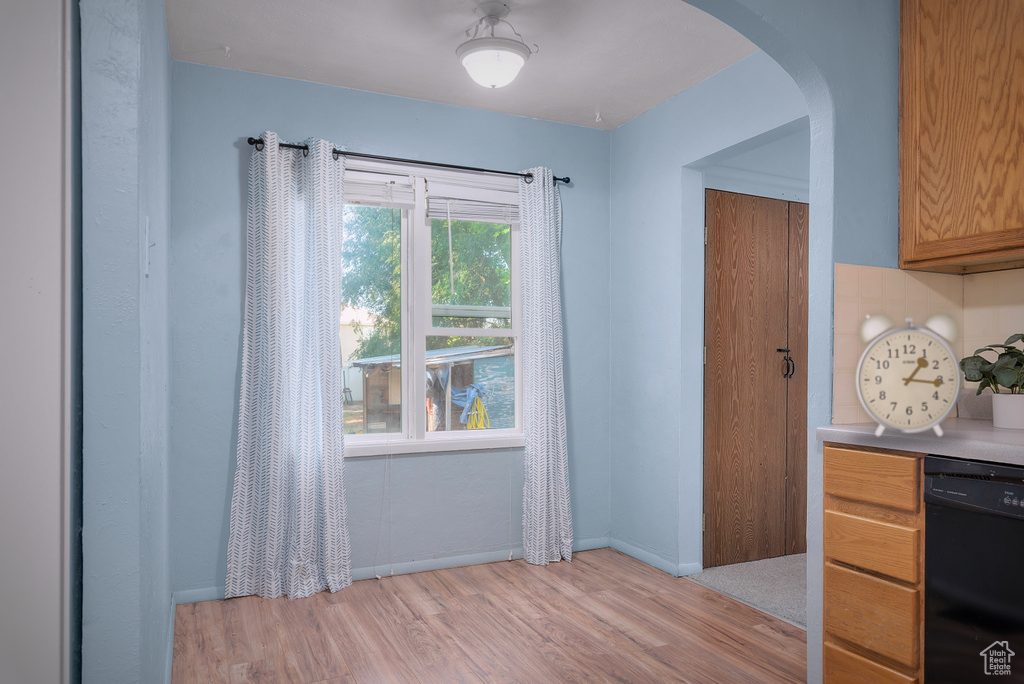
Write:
1,16
